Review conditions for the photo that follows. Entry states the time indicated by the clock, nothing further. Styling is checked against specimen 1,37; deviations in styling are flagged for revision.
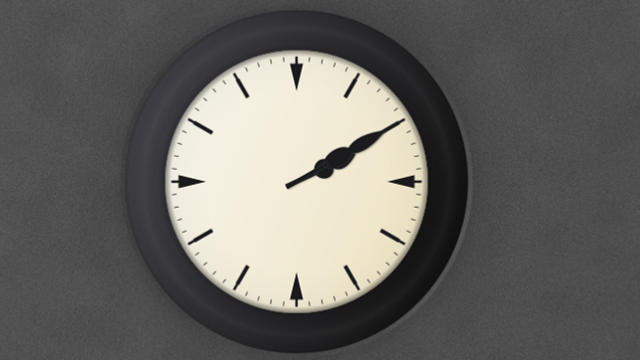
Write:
2,10
